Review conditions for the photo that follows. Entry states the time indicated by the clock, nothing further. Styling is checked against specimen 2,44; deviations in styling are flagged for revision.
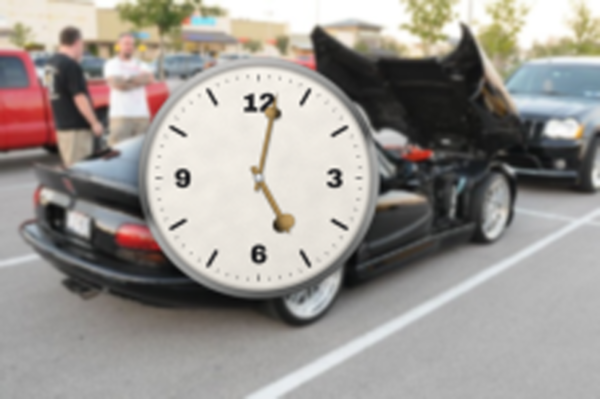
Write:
5,02
